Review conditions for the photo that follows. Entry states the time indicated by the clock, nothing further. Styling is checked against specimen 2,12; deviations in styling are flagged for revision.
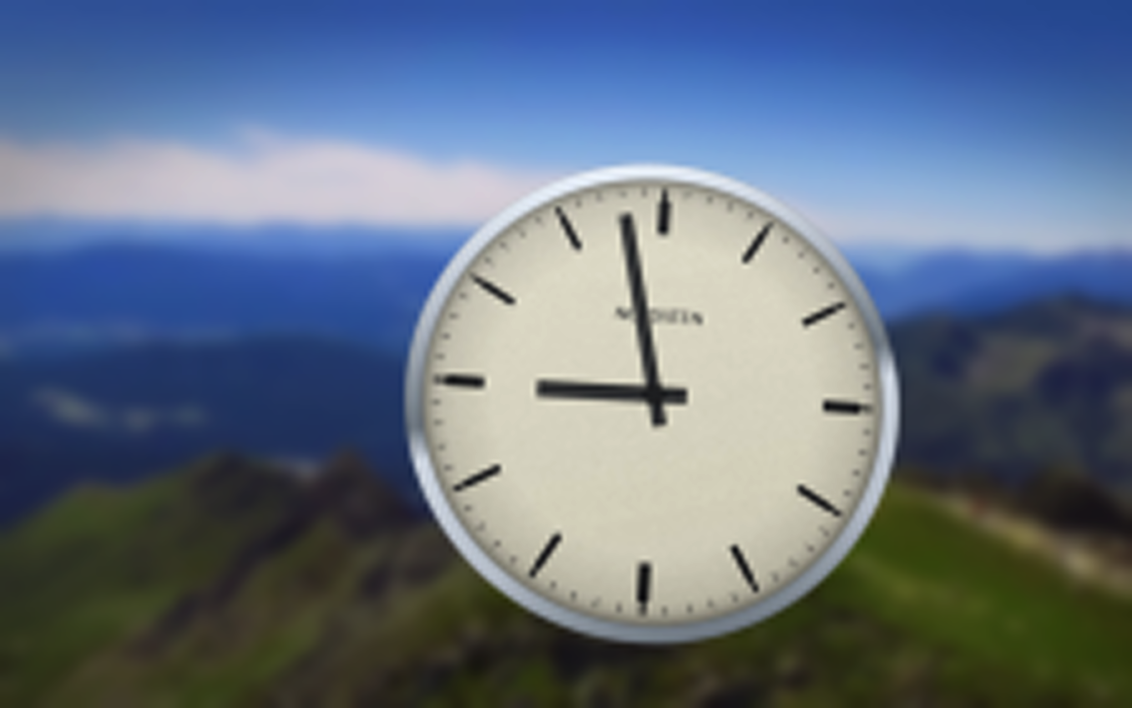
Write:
8,58
